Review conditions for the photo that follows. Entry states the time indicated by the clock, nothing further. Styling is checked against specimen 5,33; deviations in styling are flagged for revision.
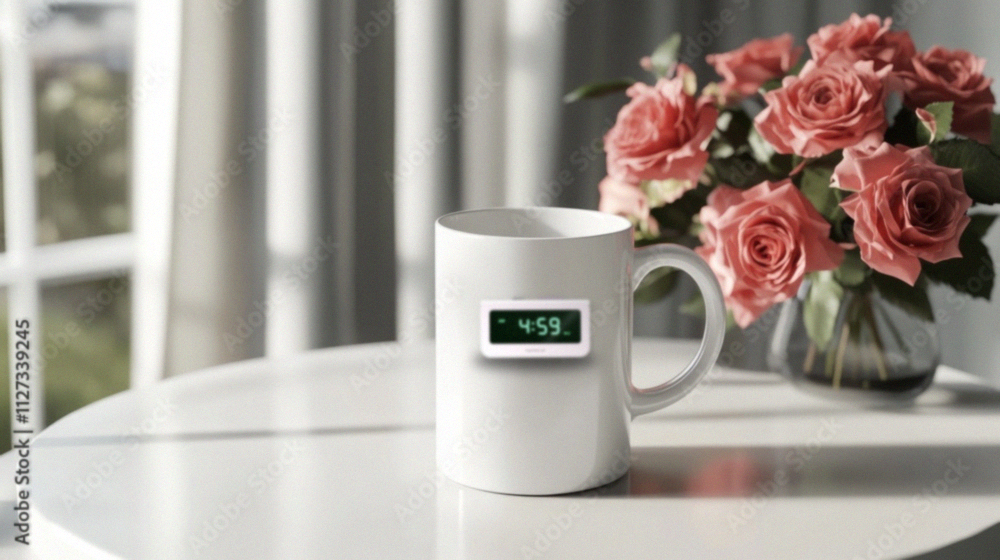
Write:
4,59
